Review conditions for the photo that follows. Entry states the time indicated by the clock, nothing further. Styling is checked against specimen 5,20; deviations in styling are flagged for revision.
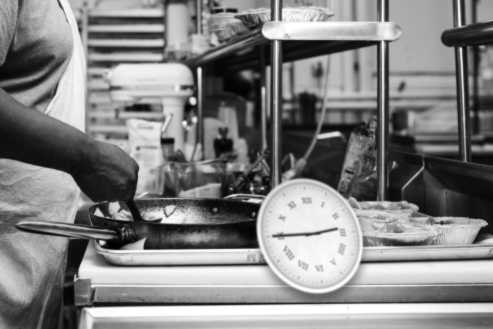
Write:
2,45
